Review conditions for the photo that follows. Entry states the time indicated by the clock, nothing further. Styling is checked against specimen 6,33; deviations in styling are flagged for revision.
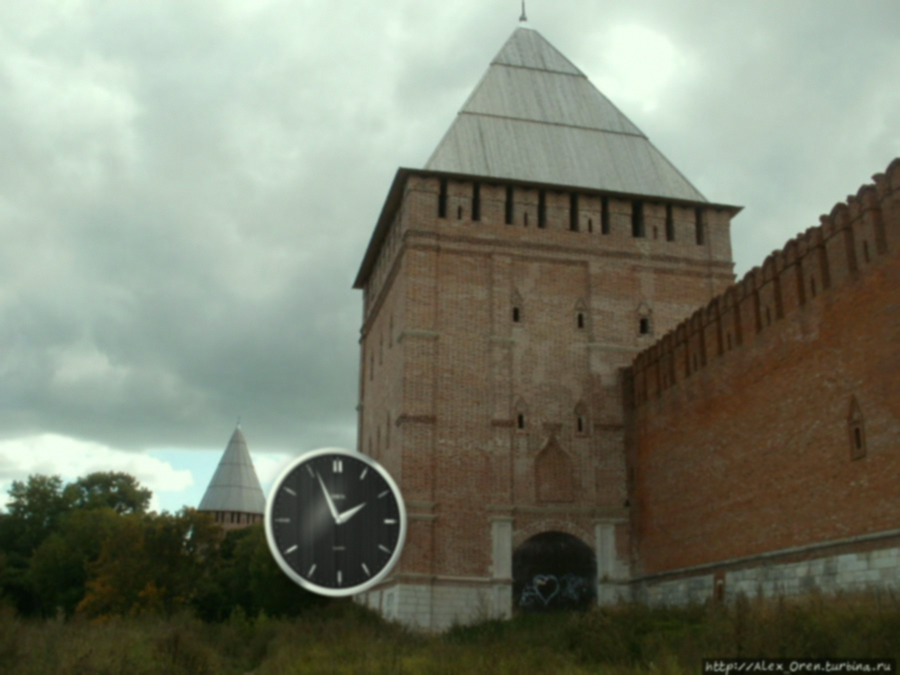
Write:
1,56
